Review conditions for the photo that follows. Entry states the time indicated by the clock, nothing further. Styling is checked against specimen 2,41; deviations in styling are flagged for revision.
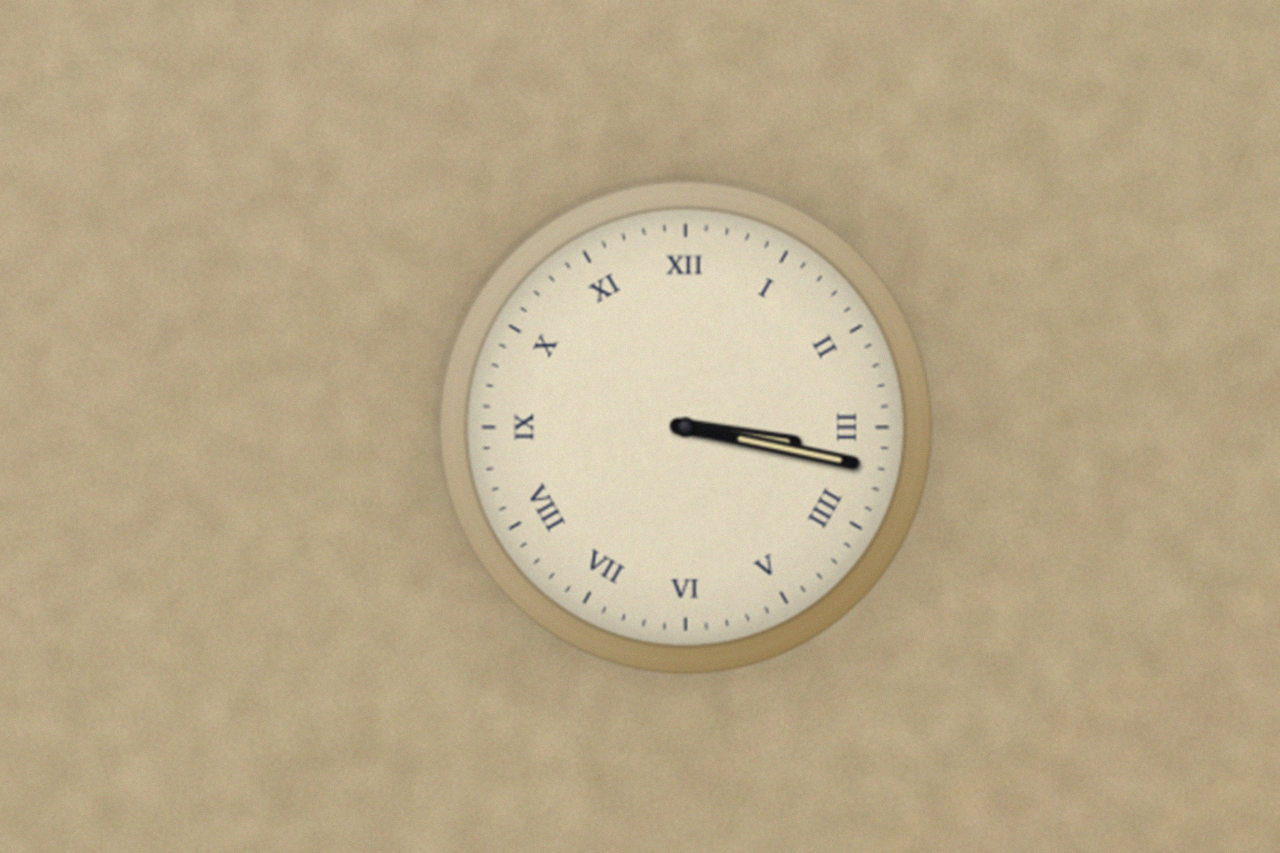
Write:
3,17
